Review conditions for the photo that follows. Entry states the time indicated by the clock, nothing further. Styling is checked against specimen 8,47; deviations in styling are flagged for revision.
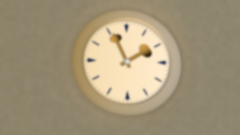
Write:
1,56
